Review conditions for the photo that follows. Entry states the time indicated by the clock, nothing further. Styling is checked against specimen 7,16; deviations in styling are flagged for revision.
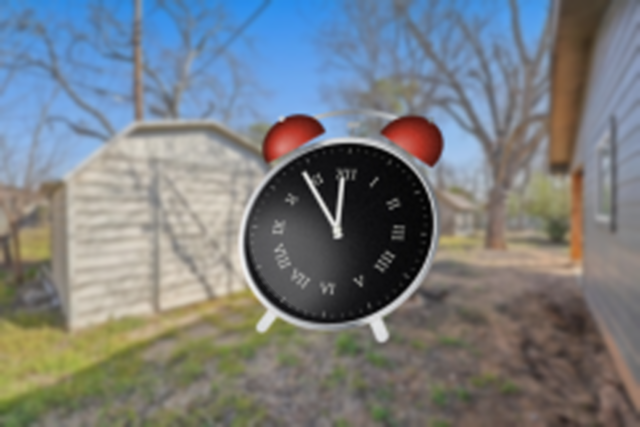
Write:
11,54
